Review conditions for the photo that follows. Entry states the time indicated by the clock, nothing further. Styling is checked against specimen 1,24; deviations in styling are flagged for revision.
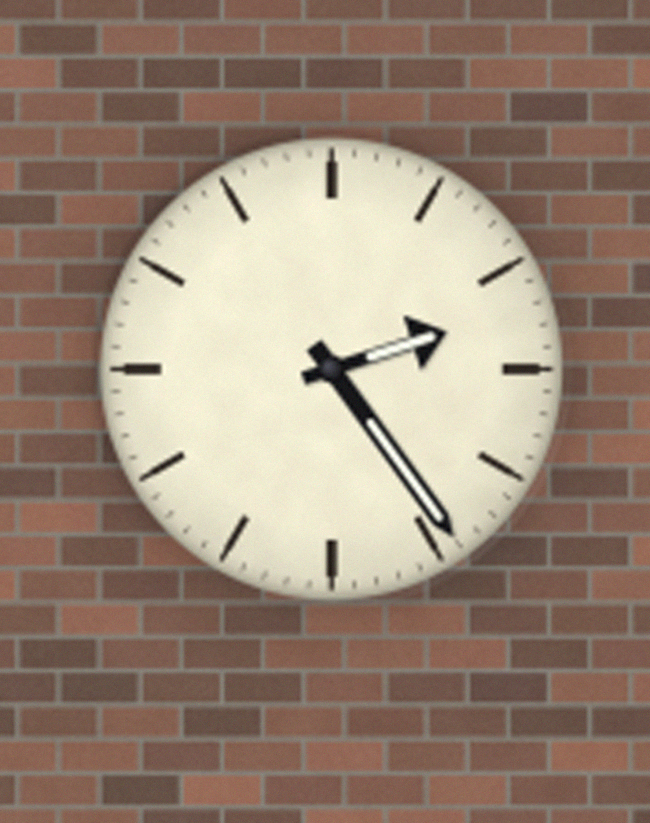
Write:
2,24
